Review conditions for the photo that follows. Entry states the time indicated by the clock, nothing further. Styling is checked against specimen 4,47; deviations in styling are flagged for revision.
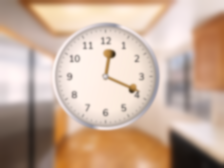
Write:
12,19
